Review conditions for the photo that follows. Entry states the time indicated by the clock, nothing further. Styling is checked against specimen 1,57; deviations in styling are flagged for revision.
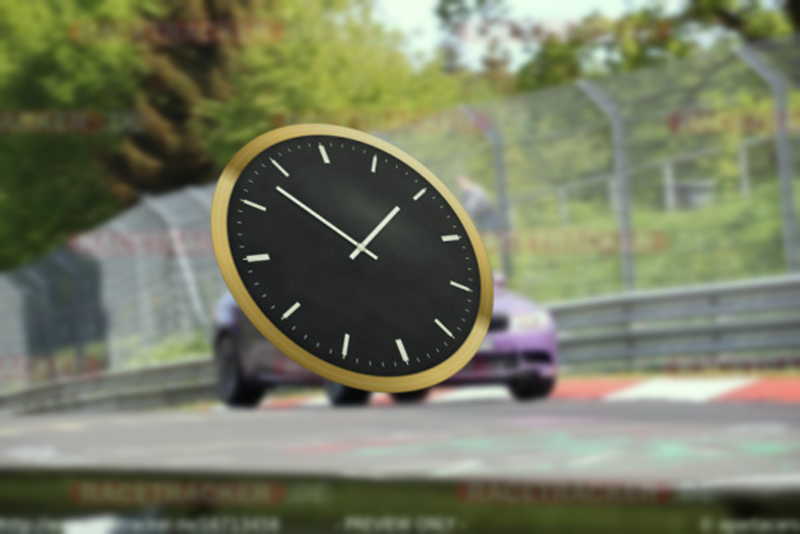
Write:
1,53
